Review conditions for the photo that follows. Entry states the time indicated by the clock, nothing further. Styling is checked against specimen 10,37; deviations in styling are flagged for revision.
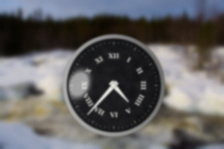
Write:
4,37
